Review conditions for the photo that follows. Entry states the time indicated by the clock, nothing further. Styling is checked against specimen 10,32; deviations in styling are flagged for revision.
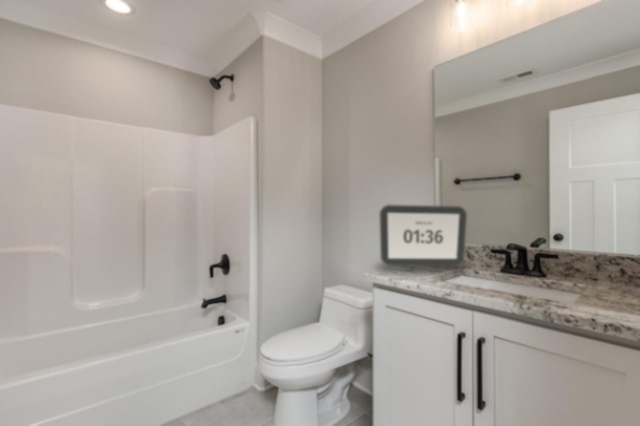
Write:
1,36
